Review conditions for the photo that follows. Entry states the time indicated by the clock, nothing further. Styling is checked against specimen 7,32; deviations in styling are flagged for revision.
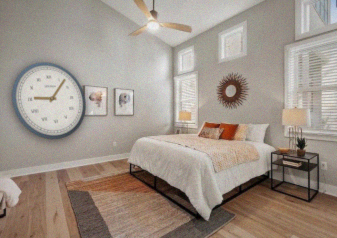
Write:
9,07
